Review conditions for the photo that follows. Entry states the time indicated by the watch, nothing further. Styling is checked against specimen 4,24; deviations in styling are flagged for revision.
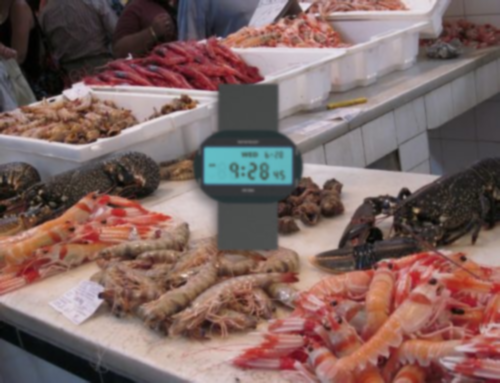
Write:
9,28
